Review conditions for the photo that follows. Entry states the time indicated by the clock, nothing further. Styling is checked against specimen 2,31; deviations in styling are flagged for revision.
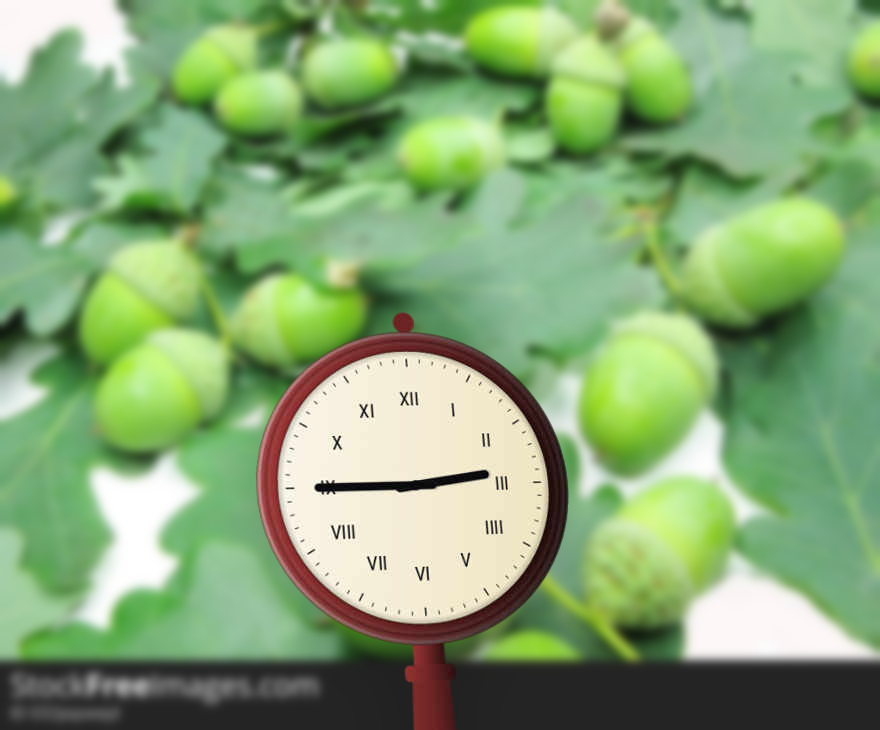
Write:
2,45
